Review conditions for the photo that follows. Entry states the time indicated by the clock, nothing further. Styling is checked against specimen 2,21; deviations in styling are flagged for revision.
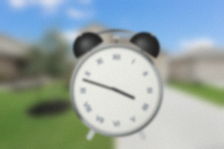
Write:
3,48
